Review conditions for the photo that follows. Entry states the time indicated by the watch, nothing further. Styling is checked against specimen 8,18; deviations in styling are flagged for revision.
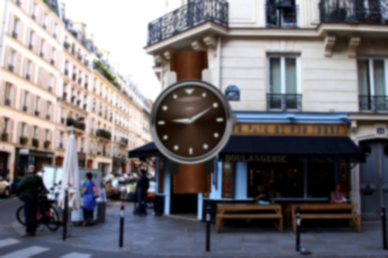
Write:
9,10
